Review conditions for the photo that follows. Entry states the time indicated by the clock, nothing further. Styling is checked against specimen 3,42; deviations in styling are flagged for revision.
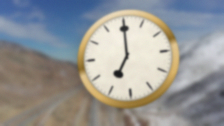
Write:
7,00
